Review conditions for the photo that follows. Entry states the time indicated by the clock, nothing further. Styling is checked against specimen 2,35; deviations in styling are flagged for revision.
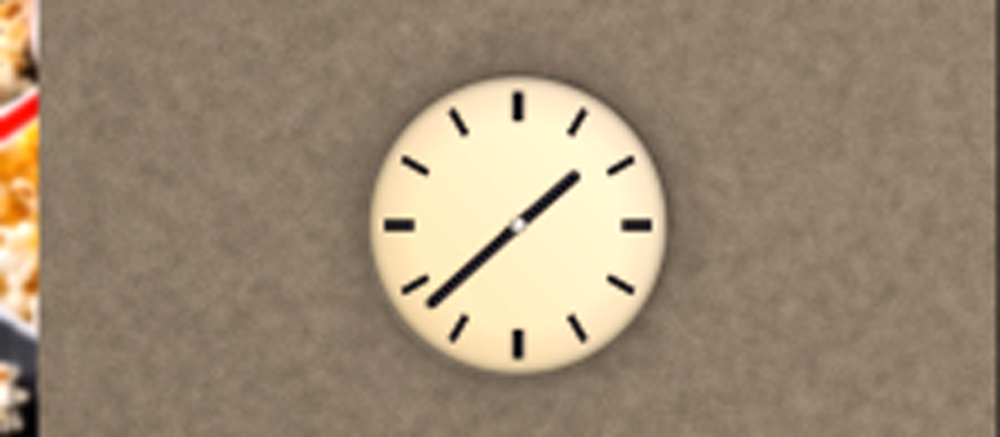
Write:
1,38
